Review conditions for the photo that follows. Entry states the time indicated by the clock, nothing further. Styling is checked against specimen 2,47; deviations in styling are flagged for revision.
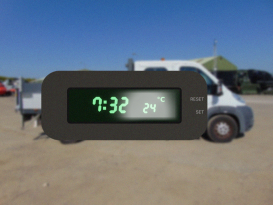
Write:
7,32
